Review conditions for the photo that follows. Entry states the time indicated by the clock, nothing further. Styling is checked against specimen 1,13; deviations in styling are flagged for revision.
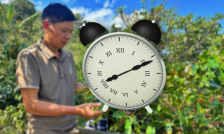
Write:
8,11
